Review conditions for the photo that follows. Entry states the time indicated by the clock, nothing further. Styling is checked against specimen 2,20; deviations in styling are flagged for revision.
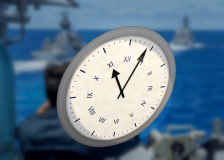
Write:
11,04
